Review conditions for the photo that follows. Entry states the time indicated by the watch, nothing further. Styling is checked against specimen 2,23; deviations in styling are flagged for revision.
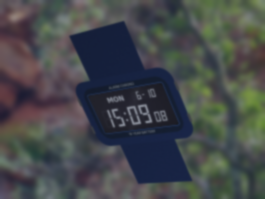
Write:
15,09
